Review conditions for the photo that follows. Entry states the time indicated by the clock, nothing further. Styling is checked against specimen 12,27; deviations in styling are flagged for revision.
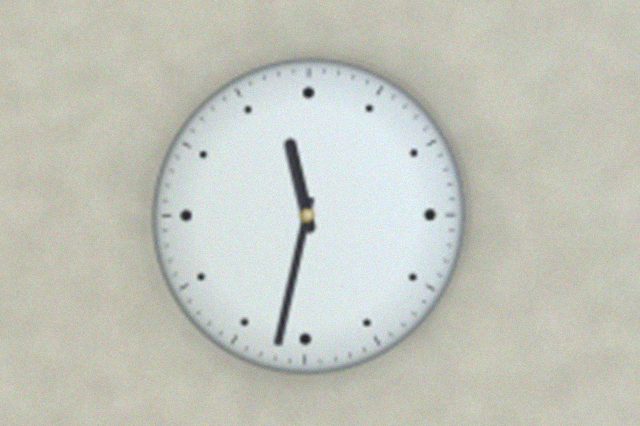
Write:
11,32
